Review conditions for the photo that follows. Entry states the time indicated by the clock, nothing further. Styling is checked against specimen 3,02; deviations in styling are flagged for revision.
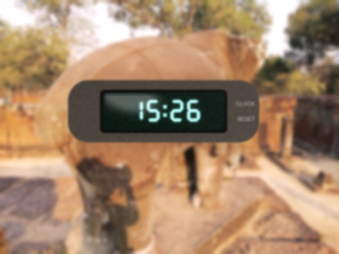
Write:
15,26
